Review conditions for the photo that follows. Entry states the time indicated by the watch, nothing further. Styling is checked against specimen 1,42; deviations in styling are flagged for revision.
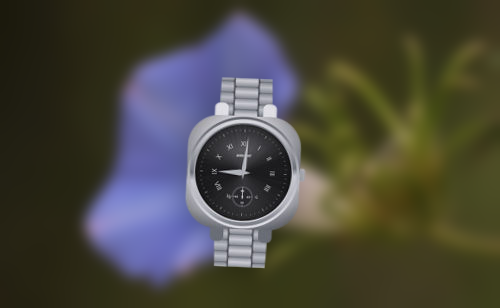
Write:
9,01
